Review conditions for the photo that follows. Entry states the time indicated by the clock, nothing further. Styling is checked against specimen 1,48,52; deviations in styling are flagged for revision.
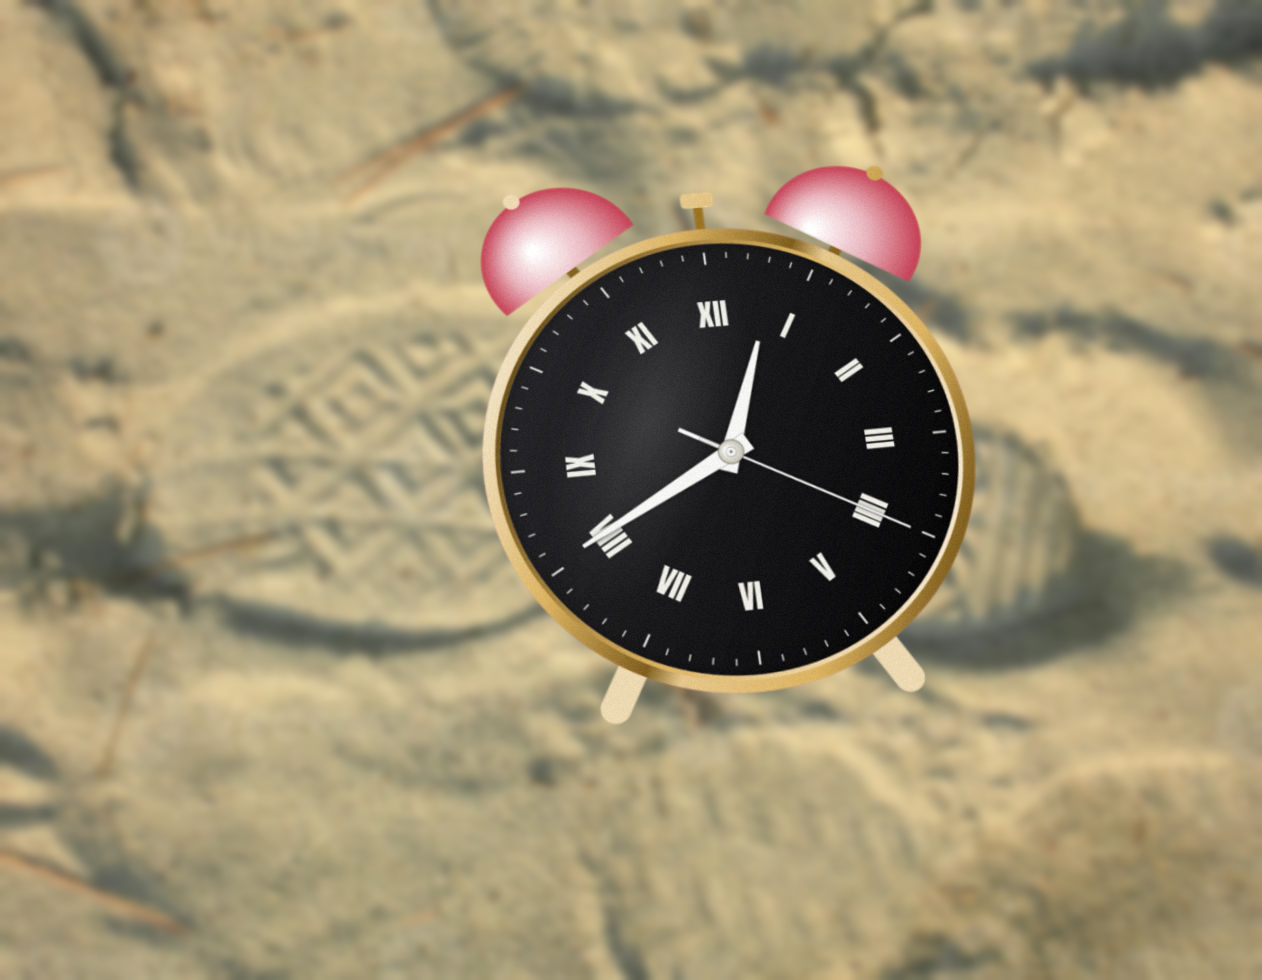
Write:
12,40,20
